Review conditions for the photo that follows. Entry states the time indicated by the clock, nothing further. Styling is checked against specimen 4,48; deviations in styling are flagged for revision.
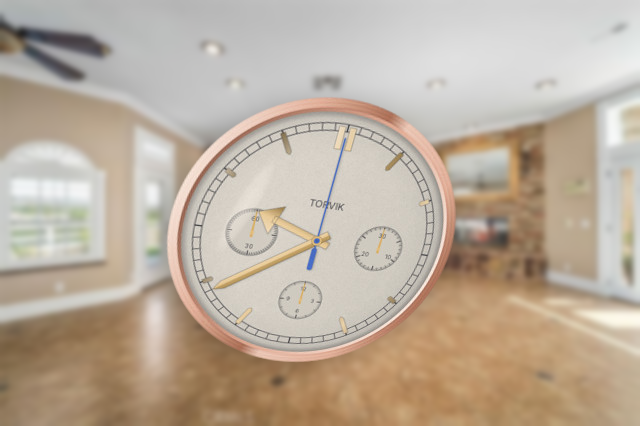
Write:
9,39
